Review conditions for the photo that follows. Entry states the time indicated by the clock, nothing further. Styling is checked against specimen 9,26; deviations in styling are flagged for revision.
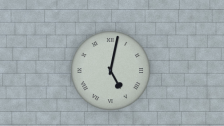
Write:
5,02
